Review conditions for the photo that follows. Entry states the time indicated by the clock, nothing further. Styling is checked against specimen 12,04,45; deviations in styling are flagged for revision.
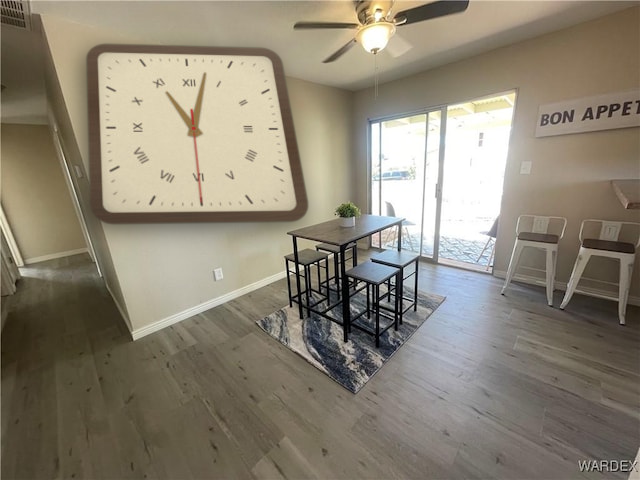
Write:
11,02,30
